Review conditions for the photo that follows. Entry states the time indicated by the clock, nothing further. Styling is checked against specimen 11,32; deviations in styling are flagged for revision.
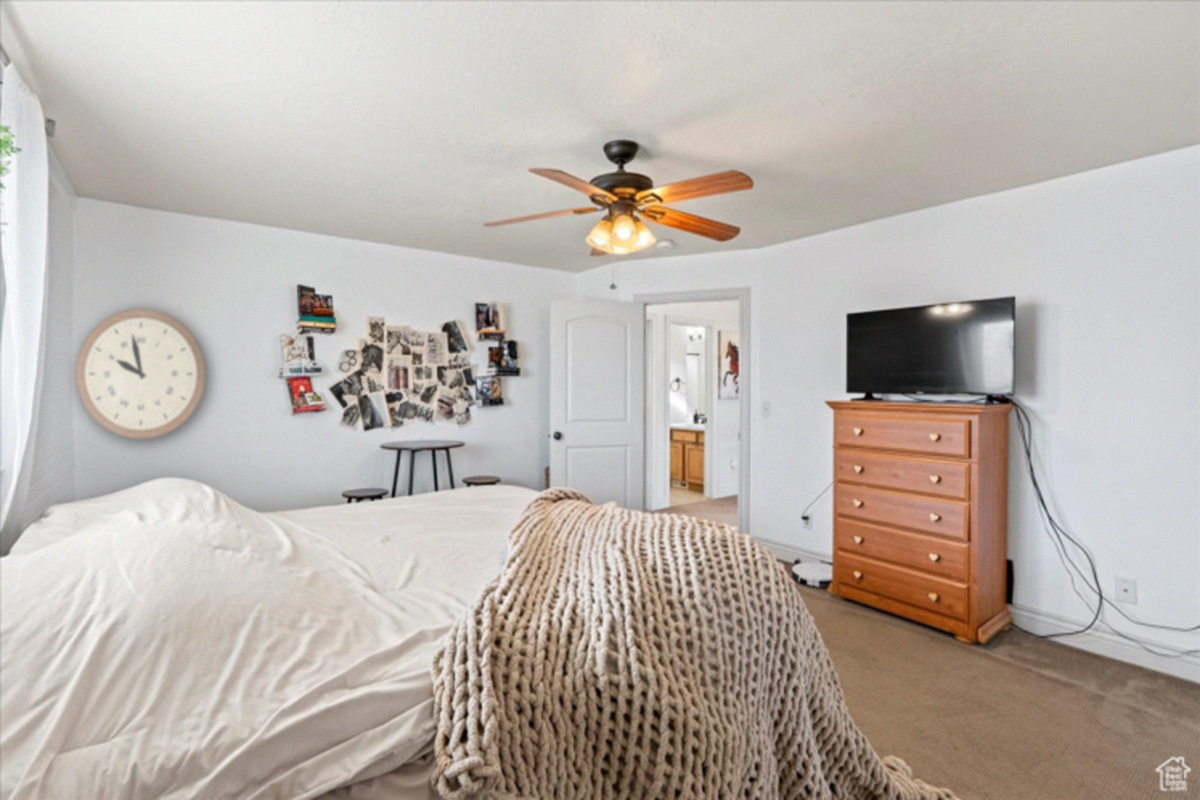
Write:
9,58
